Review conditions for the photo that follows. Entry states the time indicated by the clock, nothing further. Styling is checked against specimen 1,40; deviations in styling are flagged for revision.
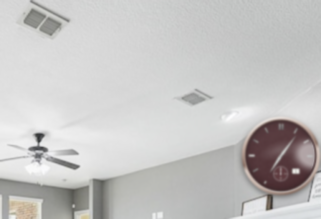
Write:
7,06
